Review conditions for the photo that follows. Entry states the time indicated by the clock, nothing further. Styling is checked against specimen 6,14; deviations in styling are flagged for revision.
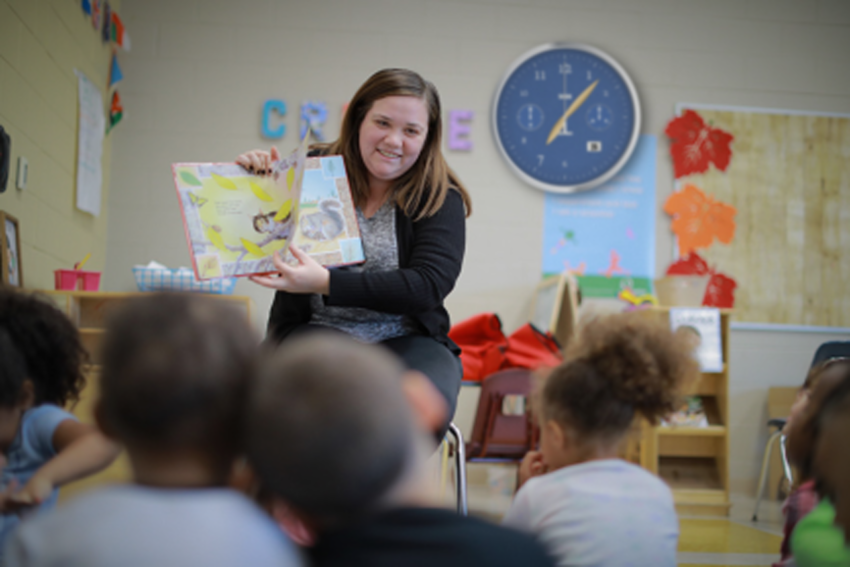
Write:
7,07
